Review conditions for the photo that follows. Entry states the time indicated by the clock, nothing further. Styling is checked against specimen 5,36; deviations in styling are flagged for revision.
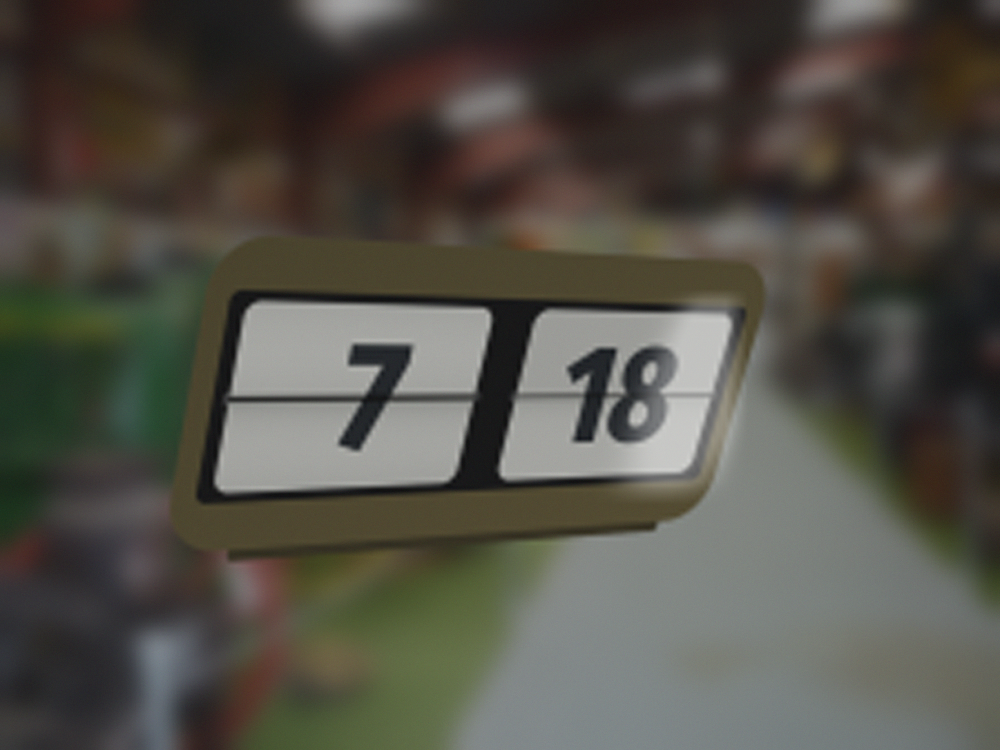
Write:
7,18
